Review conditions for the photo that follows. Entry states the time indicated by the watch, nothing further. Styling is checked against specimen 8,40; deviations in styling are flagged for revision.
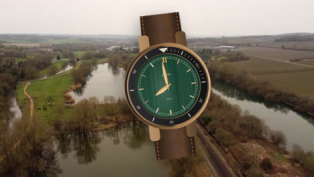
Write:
7,59
